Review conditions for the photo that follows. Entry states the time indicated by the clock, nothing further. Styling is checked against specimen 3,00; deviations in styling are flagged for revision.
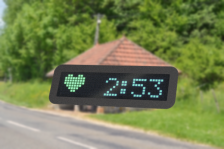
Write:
2,53
